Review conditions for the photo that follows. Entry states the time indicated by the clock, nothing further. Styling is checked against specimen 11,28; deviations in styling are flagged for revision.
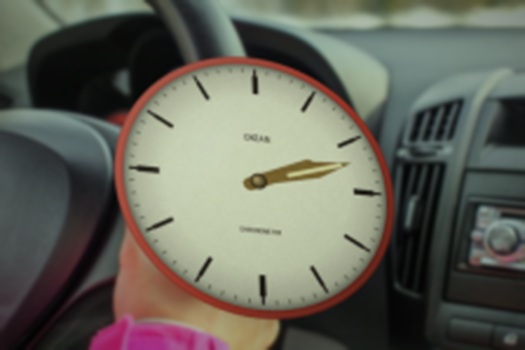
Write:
2,12
